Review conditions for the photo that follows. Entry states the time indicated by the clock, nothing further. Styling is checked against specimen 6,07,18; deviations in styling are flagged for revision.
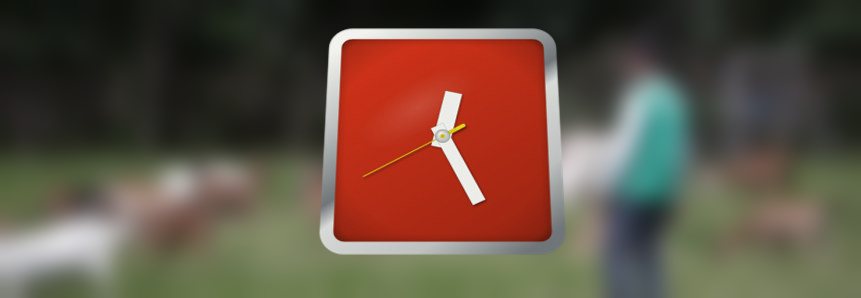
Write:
12,25,40
